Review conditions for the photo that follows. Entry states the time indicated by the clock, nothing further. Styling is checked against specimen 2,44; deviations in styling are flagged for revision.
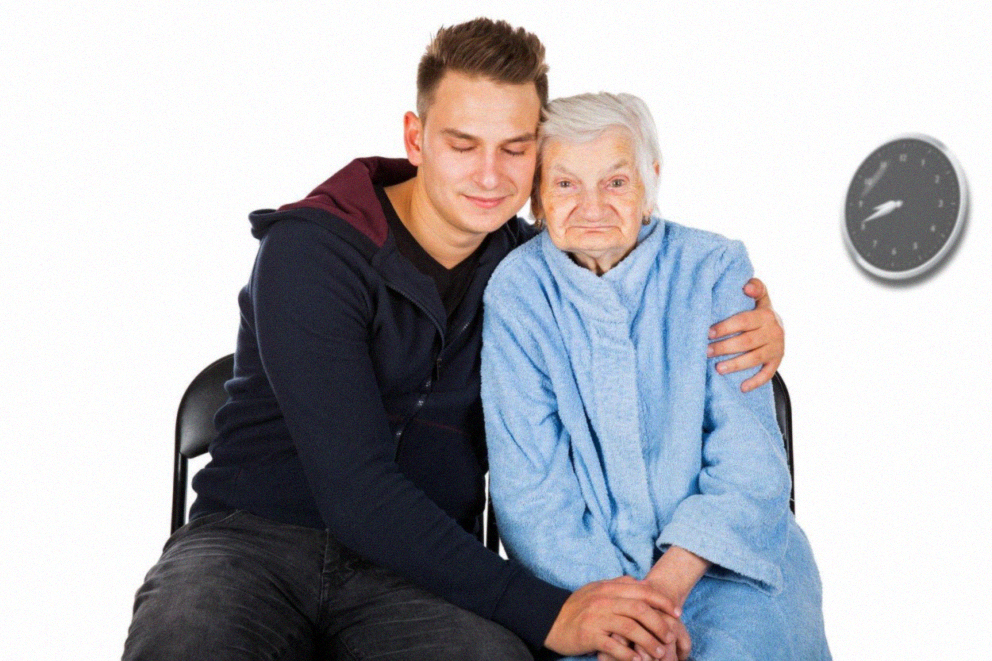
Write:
8,41
